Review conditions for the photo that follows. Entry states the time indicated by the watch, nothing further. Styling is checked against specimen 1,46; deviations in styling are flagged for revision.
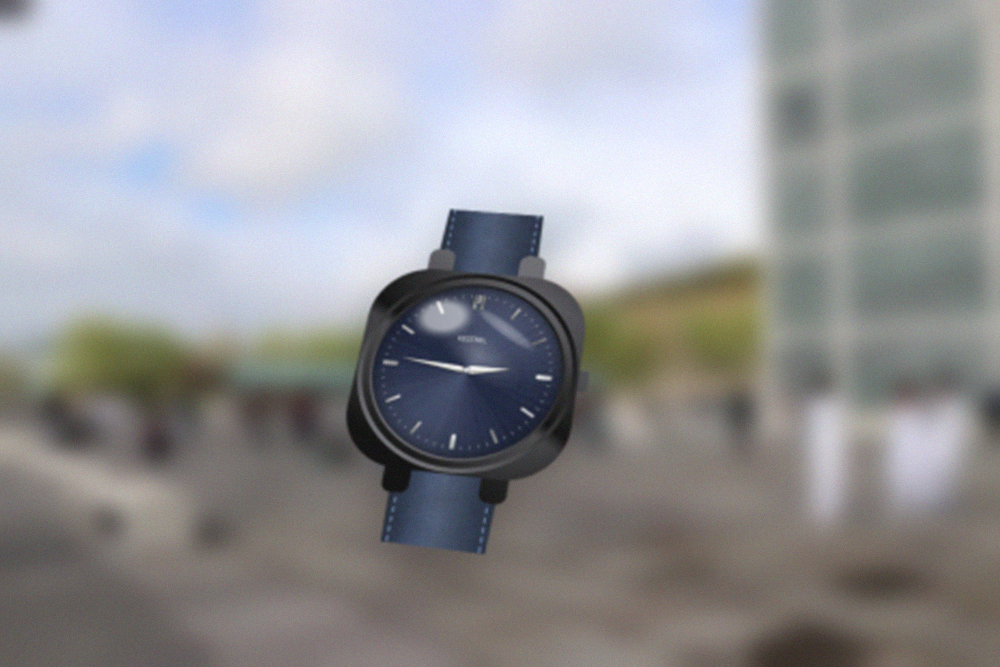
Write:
2,46
